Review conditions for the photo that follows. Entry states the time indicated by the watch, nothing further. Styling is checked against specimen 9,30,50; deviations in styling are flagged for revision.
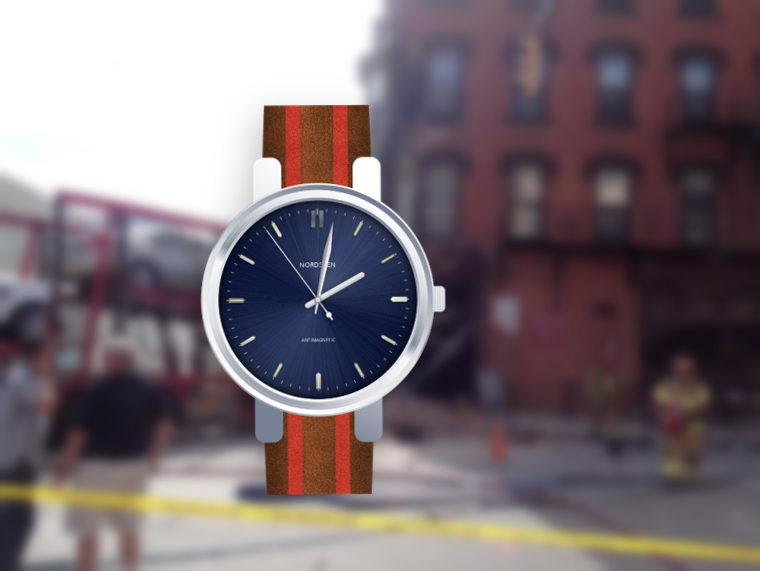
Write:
2,01,54
